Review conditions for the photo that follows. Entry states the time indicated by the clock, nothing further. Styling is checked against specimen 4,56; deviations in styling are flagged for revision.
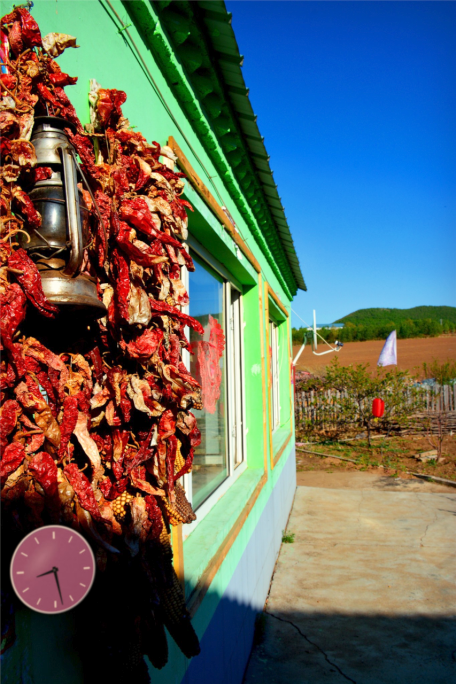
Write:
8,28
